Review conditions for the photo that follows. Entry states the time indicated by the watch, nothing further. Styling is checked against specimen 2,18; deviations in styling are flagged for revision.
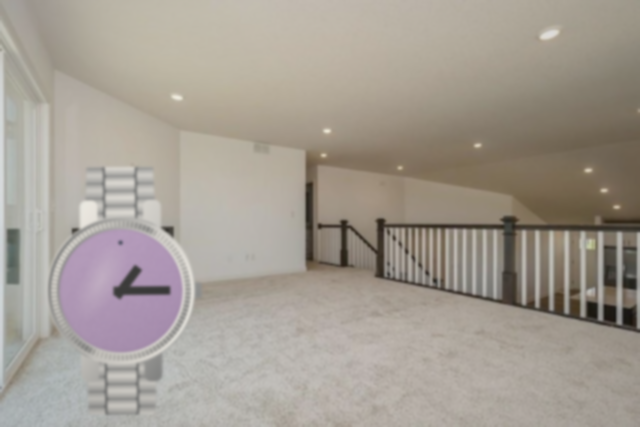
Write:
1,15
